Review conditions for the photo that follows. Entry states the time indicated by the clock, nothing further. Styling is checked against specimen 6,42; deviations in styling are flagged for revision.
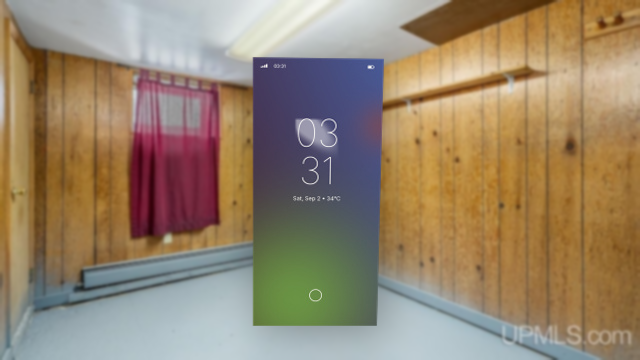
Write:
3,31
